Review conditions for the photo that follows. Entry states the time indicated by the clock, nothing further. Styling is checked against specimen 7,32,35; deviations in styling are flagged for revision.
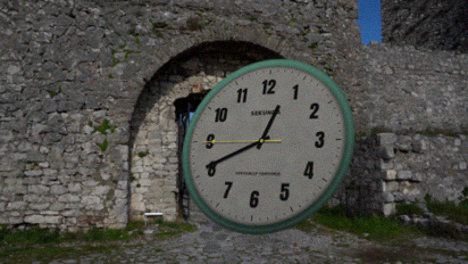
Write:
12,40,45
